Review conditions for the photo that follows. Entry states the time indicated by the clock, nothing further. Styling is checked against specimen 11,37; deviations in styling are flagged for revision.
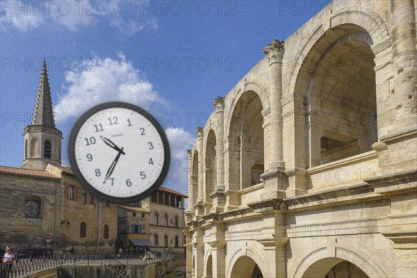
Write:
10,37
